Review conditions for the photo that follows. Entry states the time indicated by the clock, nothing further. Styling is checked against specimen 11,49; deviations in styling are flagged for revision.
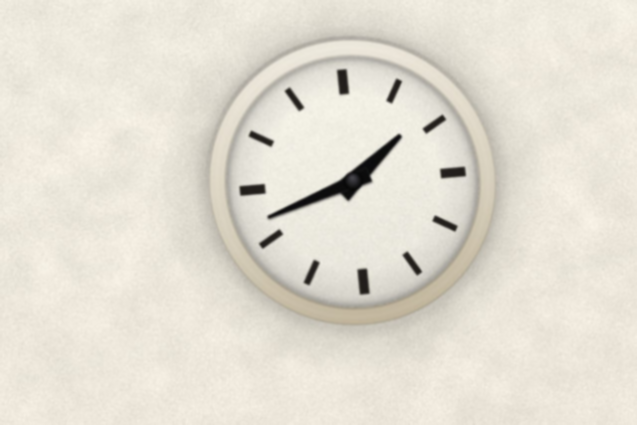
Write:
1,42
